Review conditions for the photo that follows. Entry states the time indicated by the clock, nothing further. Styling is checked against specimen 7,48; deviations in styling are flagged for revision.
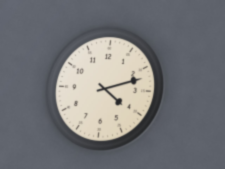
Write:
4,12
